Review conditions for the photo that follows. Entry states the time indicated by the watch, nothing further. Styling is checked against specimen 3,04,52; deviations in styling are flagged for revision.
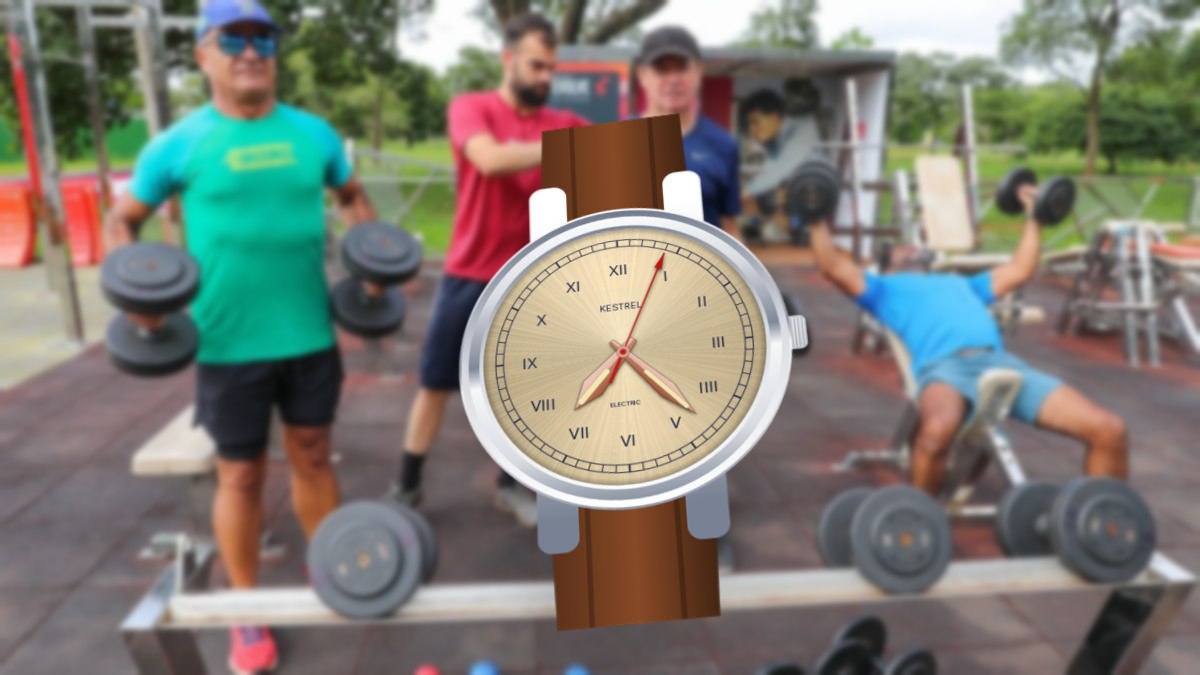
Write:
7,23,04
